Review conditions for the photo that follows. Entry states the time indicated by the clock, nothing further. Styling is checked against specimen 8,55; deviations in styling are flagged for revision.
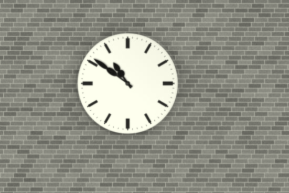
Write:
10,51
